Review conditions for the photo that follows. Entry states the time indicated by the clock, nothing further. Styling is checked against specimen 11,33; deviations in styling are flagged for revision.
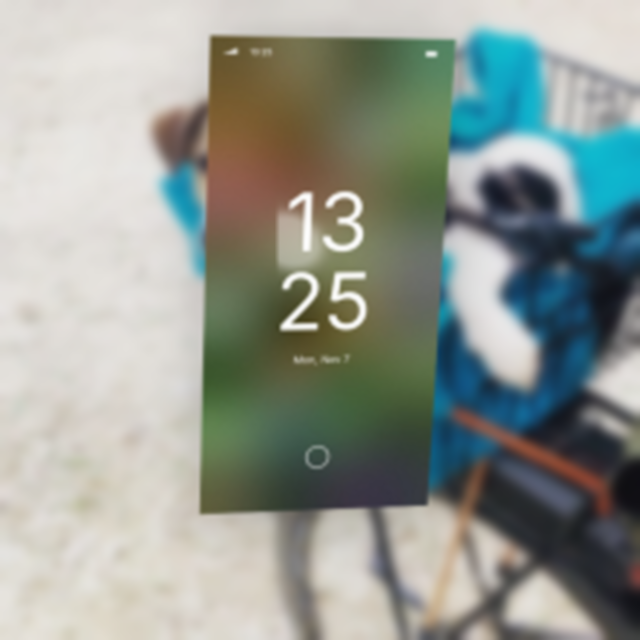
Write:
13,25
